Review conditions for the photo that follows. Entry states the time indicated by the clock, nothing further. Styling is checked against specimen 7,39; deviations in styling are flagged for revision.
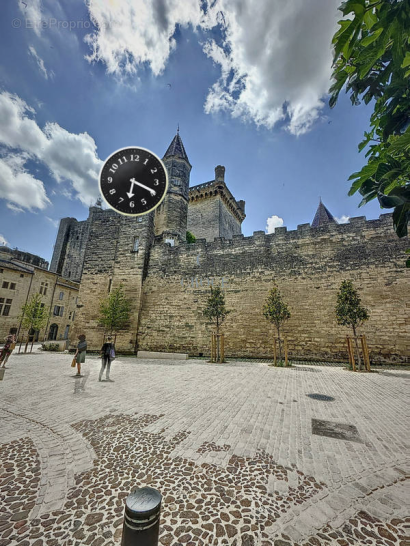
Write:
6,19
